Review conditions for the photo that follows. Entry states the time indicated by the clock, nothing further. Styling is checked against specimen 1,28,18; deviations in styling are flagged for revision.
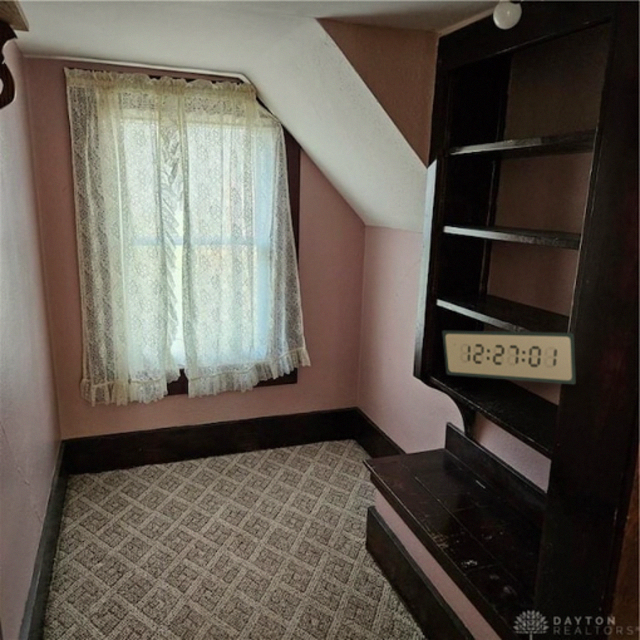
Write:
12,27,01
